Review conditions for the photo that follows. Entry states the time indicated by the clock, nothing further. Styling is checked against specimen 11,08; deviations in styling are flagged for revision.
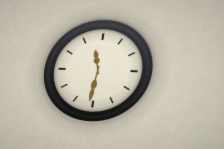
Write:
11,31
